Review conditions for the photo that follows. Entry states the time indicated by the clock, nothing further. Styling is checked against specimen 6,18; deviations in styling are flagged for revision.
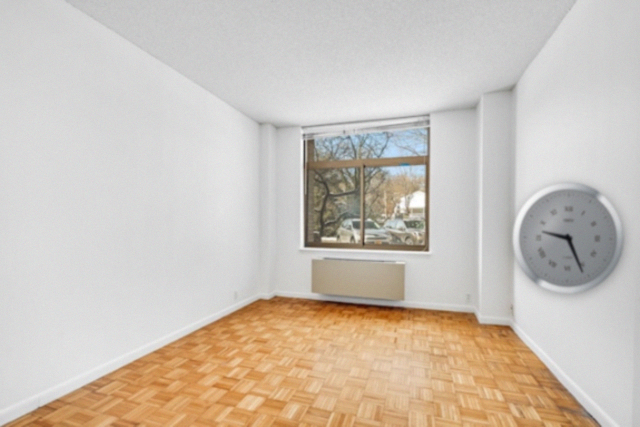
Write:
9,26
